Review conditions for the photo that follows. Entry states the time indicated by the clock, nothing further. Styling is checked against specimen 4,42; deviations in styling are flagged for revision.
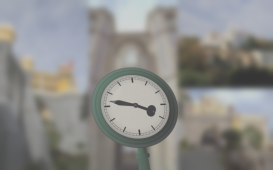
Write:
3,47
